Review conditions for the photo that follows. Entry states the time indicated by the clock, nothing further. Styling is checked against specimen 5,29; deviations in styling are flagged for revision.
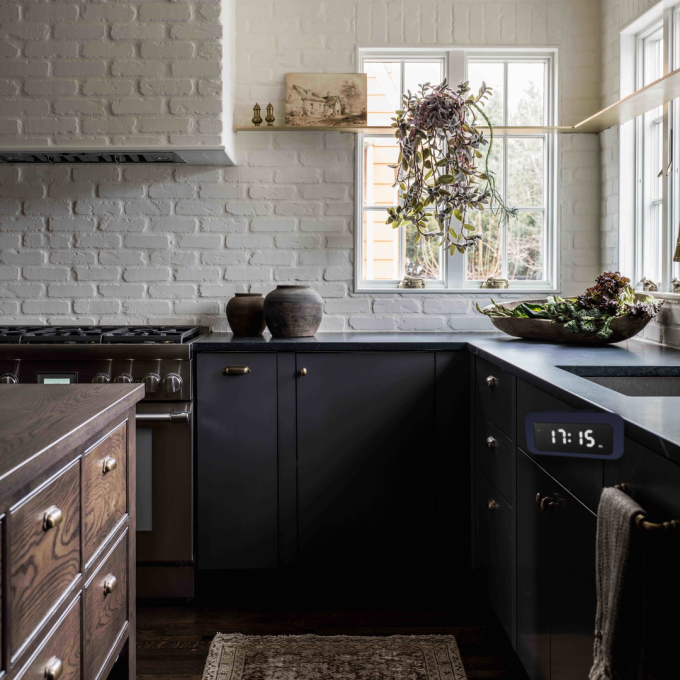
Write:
17,15
